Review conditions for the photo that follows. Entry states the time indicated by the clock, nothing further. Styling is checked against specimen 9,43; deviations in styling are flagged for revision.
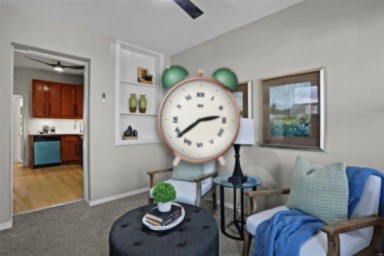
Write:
2,39
